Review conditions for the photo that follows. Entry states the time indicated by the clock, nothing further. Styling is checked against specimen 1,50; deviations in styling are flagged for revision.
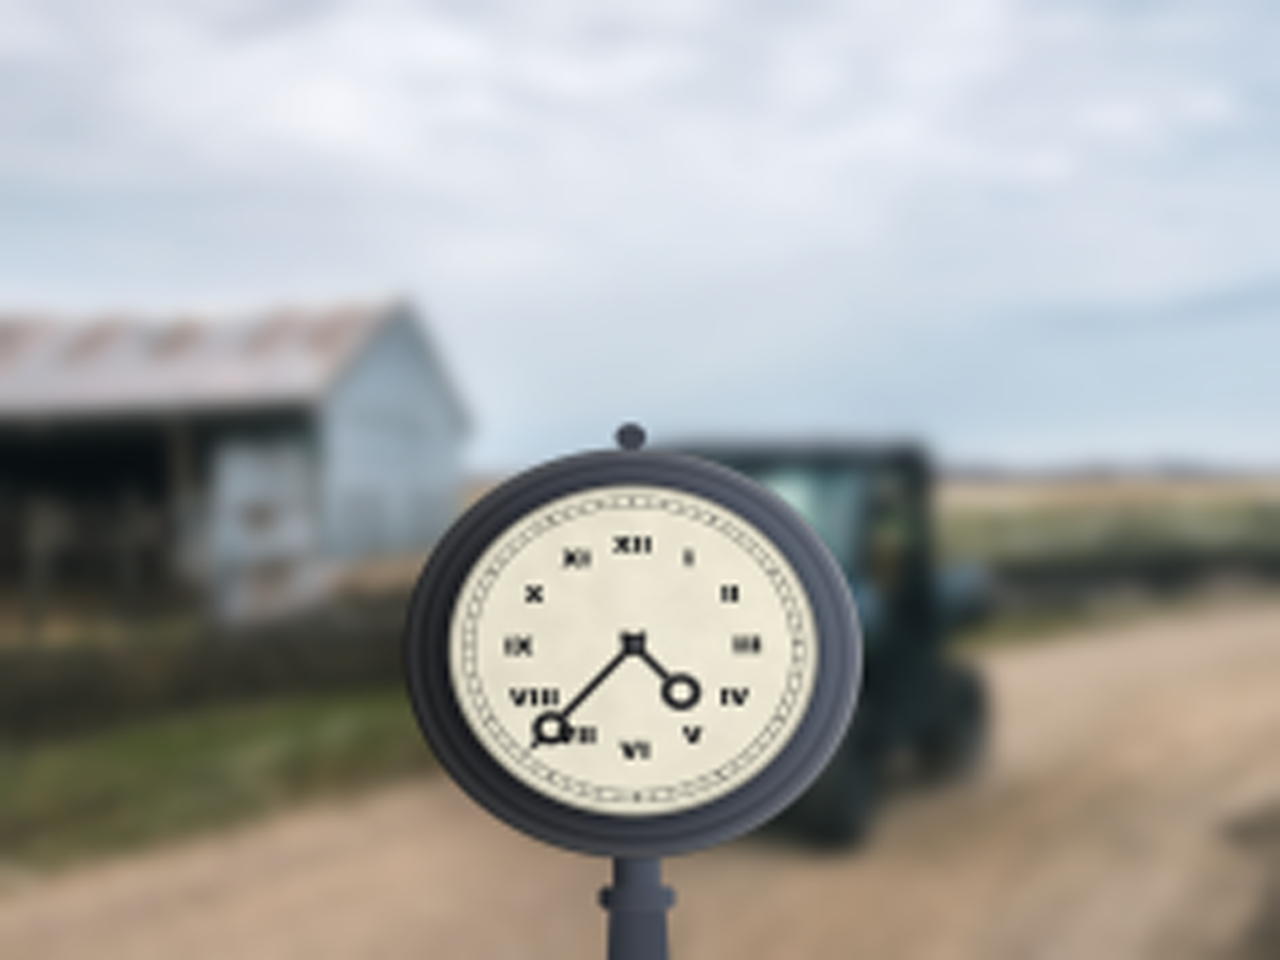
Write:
4,37
